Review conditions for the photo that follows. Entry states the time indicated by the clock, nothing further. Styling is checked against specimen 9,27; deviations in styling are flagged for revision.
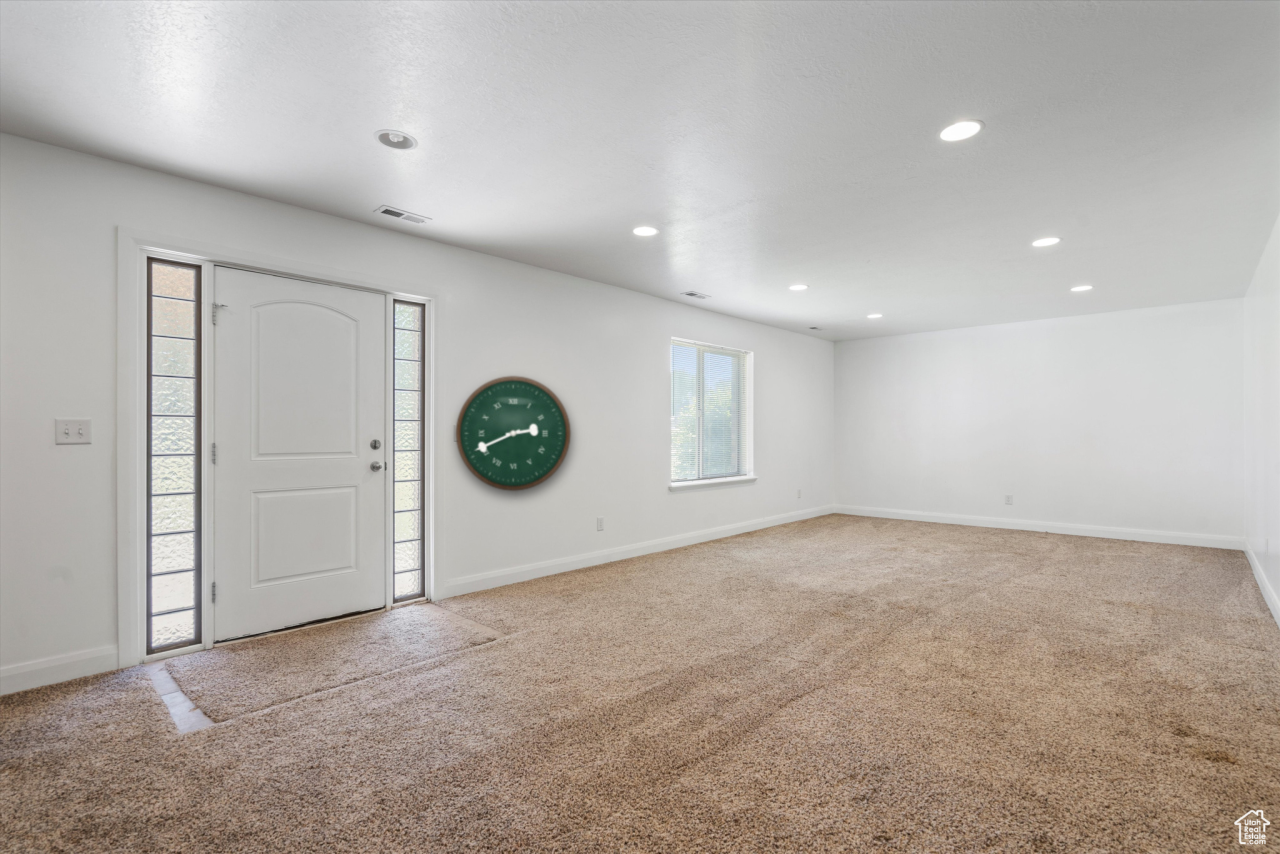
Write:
2,41
